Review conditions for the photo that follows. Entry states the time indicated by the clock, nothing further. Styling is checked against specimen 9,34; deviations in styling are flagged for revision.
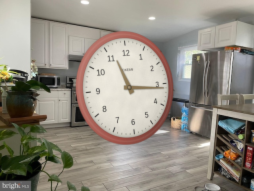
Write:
11,16
